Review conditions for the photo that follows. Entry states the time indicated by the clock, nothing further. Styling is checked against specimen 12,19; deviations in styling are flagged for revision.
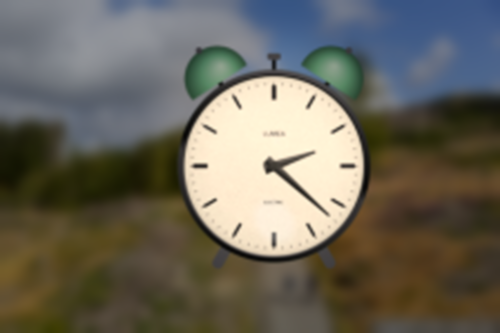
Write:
2,22
